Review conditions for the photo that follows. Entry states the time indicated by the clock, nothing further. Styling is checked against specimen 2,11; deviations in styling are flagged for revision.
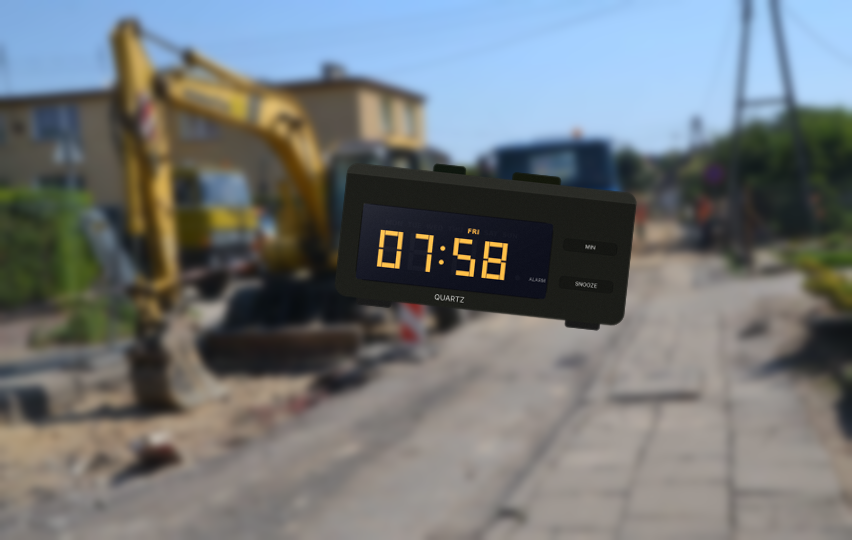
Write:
7,58
